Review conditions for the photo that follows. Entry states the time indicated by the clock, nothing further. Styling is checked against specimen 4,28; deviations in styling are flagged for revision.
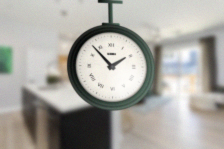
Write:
1,53
